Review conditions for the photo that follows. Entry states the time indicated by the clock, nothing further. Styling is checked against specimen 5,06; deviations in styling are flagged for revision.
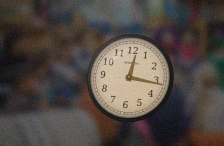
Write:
12,16
